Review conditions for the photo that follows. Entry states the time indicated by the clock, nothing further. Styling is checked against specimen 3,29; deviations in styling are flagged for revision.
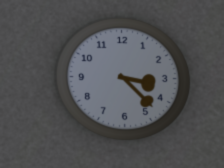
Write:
3,23
